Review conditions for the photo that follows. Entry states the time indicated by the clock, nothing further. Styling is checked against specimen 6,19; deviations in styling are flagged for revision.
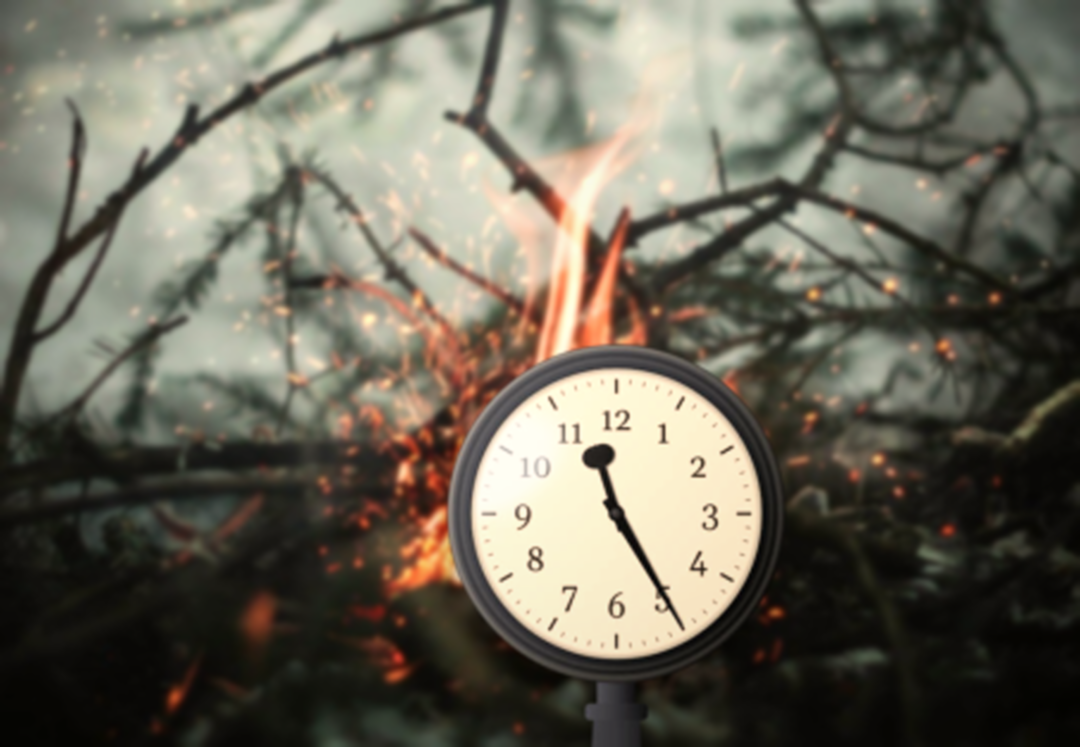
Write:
11,25
